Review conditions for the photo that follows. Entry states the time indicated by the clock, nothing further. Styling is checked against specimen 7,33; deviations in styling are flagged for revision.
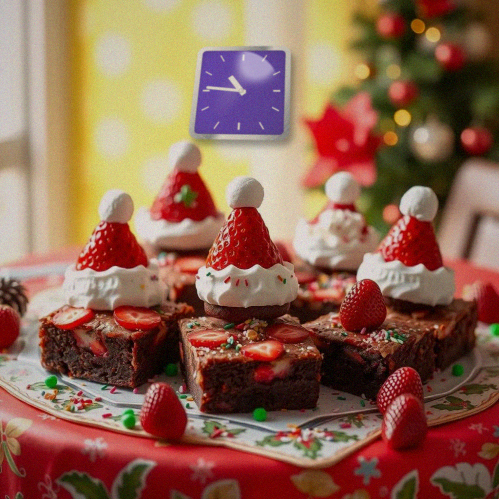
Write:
10,46
